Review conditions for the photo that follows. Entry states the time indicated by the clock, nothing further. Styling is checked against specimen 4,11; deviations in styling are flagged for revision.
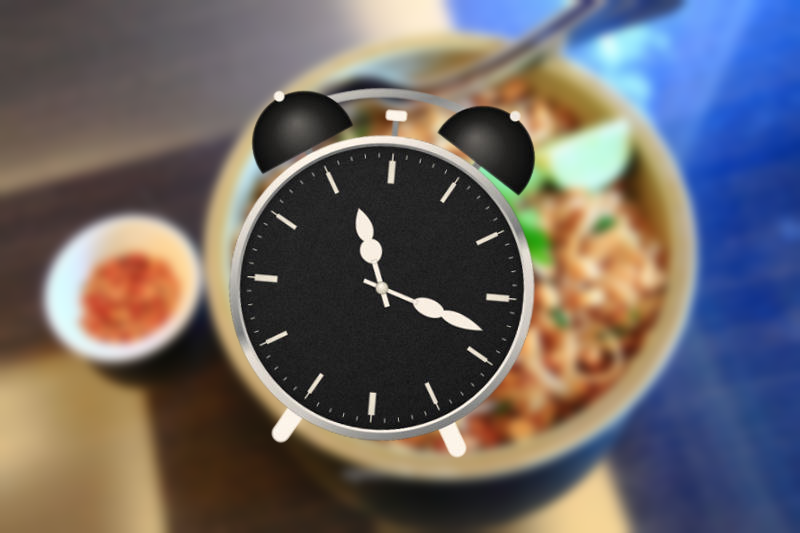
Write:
11,18
